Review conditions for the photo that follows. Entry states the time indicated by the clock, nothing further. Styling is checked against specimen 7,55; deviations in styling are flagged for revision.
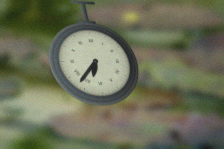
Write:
6,37
